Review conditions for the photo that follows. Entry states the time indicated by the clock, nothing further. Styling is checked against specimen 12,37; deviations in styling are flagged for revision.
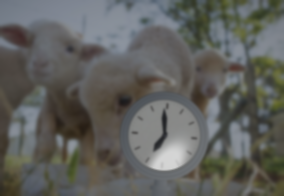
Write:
6,59
